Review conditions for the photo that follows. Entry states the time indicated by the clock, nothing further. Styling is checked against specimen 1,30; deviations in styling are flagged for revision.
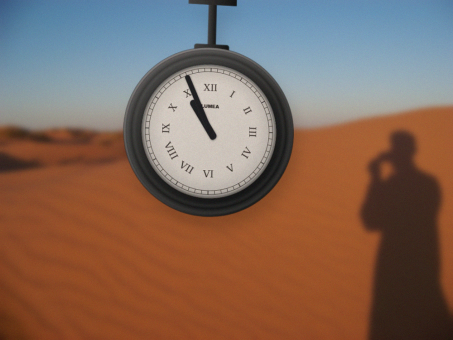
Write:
10,56
